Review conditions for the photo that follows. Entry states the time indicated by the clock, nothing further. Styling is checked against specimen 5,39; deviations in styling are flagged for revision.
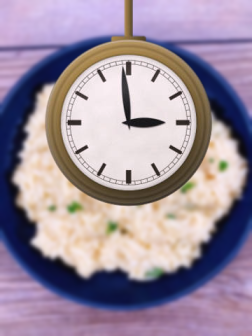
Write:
2,59
